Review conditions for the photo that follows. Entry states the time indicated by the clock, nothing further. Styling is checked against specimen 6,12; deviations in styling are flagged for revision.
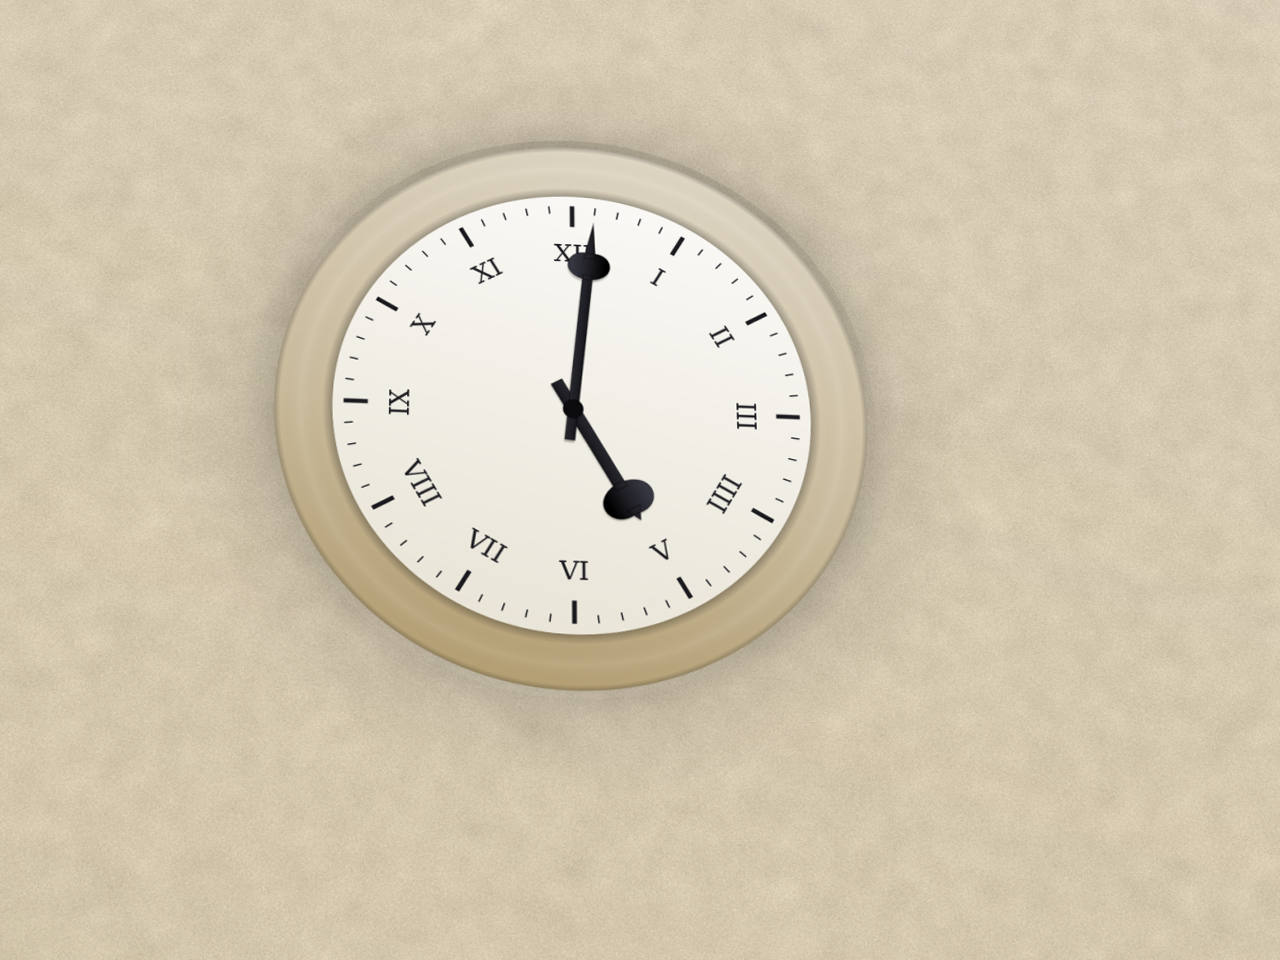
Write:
5,01
